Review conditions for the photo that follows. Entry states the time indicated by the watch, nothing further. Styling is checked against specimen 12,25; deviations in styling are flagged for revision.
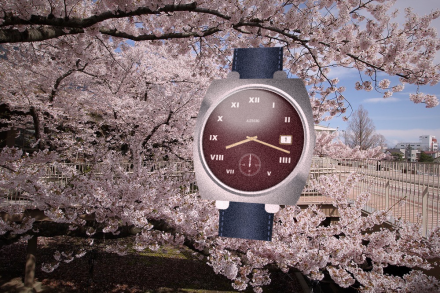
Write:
8,18
